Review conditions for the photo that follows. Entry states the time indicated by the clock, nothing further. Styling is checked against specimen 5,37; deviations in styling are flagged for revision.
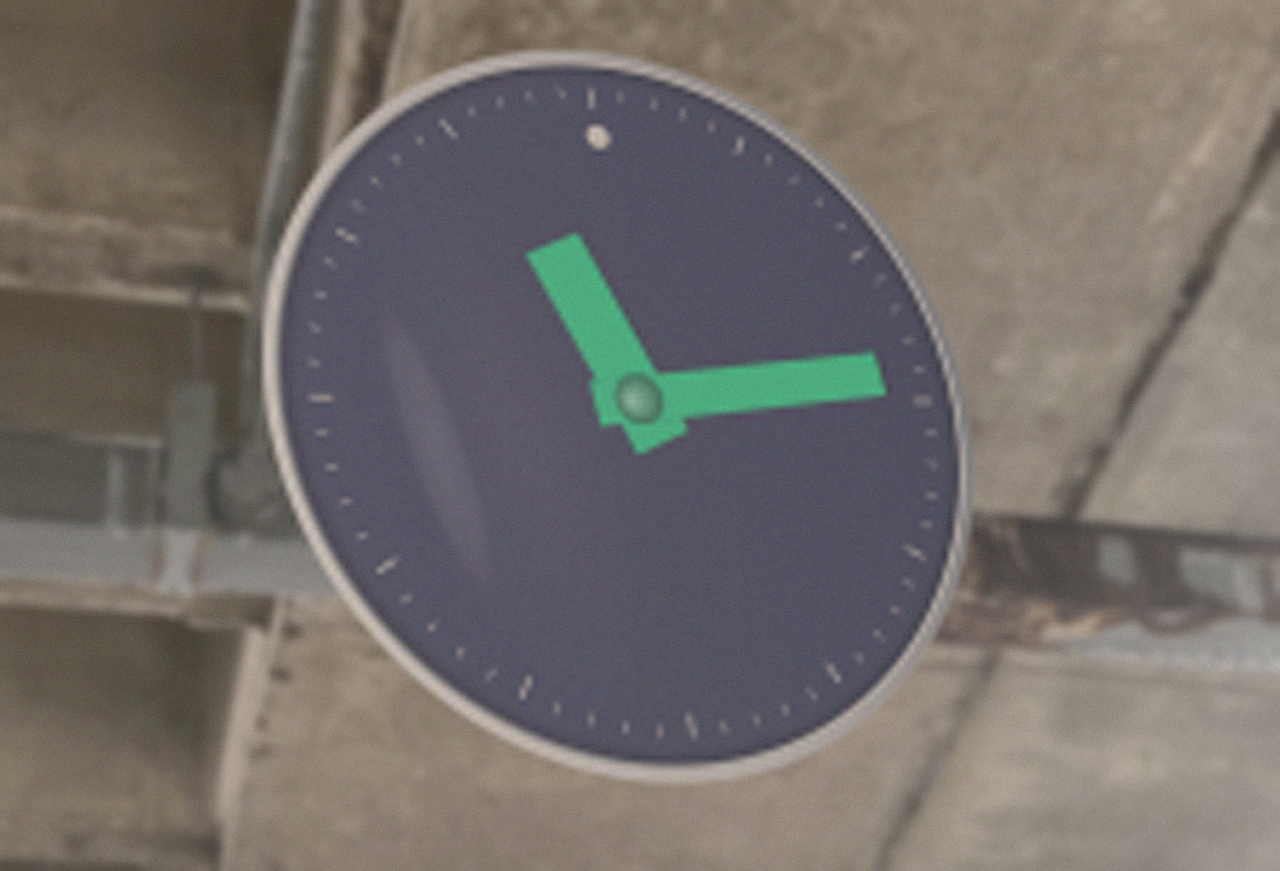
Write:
11,14
